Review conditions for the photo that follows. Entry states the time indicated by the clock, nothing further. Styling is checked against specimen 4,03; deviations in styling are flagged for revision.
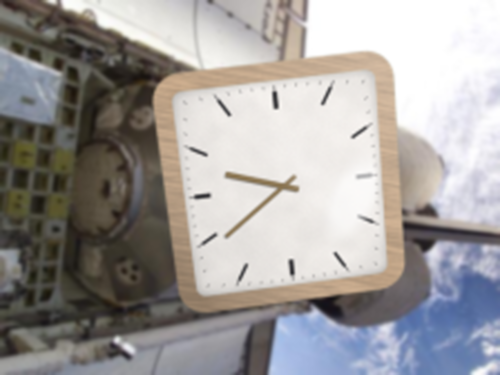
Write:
9,39
